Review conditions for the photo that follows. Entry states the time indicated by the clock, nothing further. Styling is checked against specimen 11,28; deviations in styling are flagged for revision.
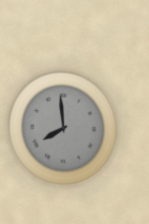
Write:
7,59
